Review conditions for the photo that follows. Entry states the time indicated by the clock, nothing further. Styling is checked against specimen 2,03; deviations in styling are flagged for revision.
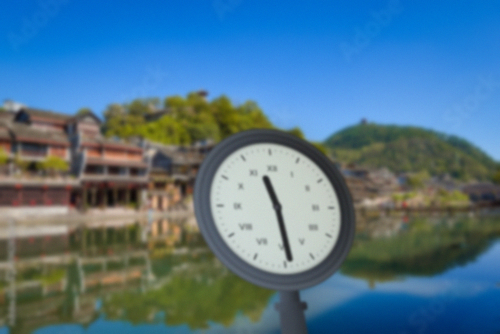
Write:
11,29
